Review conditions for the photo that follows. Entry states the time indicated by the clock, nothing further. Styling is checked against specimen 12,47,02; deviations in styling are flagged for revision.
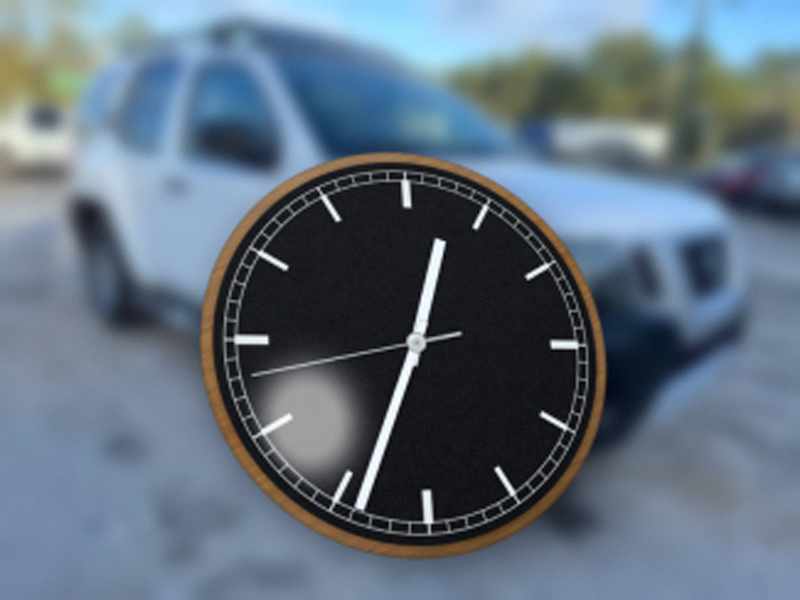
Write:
12,33,43
